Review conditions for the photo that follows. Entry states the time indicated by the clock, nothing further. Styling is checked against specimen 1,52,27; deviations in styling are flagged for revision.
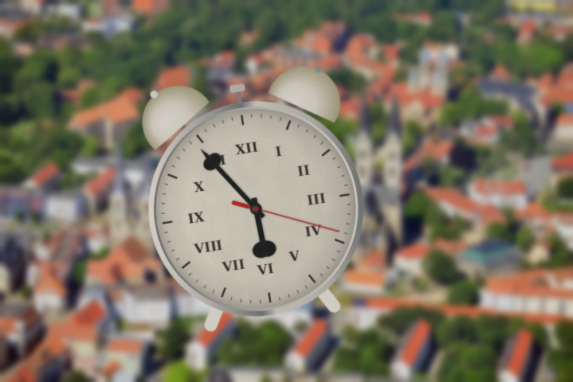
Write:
5,54,19
